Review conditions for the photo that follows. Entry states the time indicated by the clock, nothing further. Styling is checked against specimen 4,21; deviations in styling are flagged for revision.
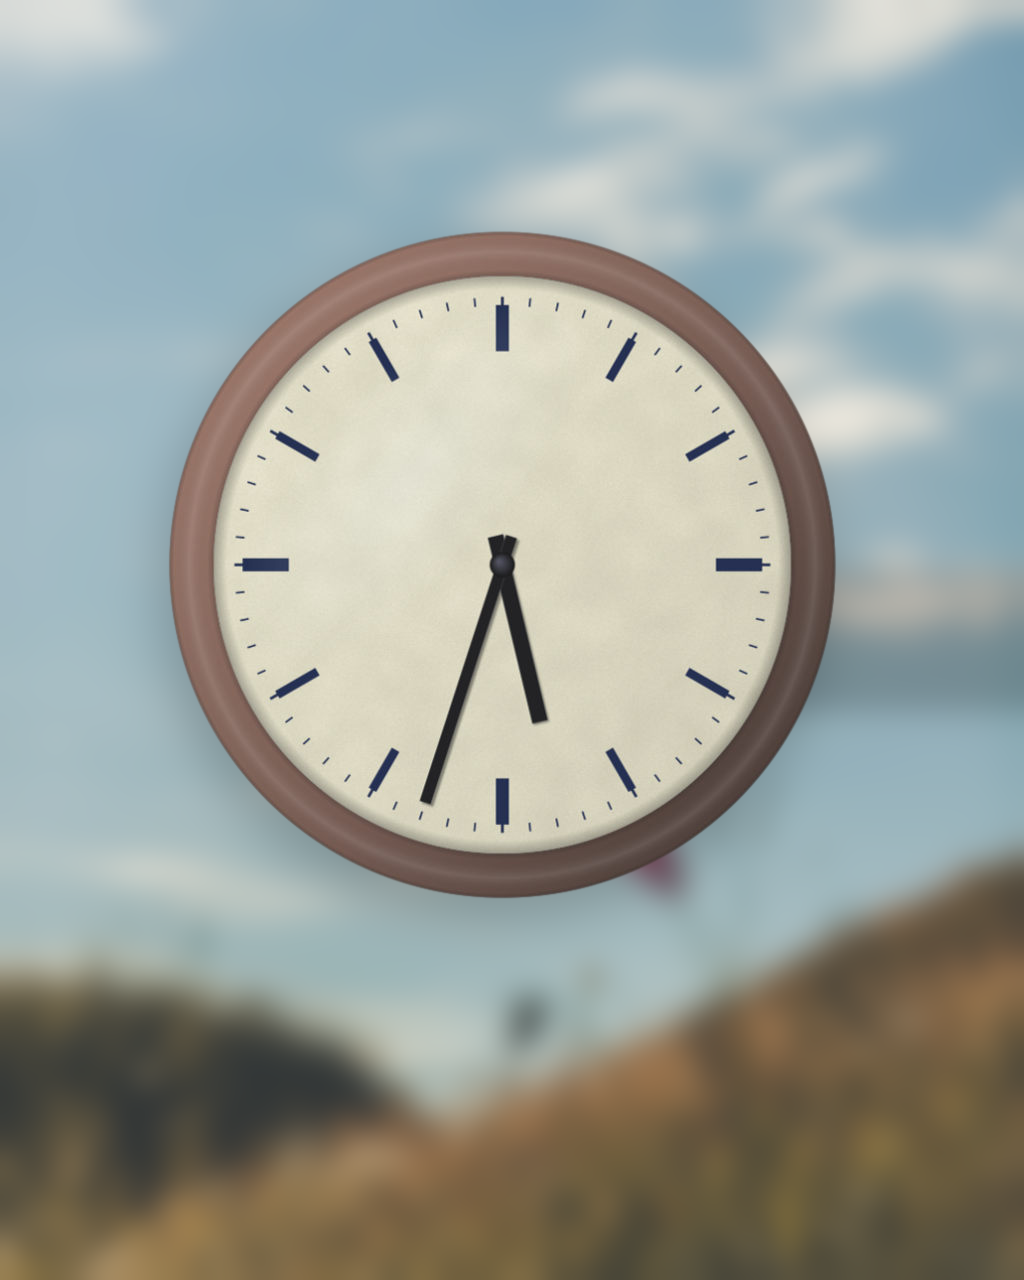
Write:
5,33
